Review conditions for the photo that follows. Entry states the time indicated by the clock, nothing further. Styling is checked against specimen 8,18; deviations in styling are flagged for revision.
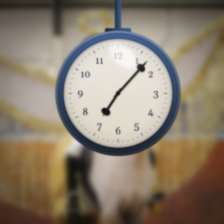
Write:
7,07
